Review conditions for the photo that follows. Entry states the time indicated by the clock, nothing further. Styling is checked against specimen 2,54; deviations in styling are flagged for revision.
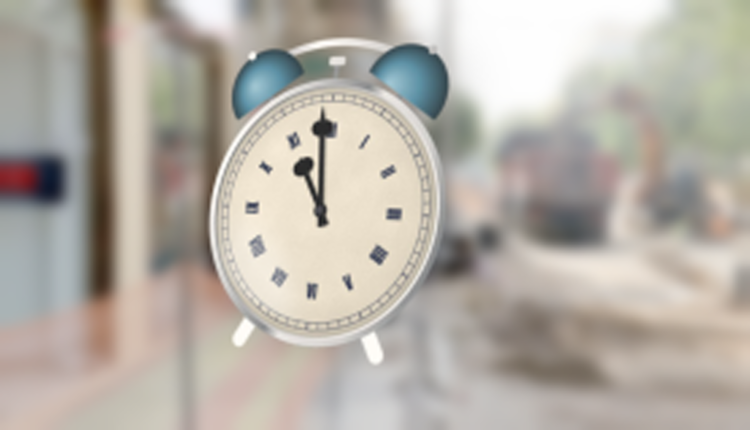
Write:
10,59
